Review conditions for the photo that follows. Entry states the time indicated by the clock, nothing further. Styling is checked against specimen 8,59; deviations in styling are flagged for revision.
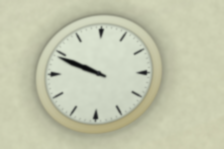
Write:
9,49
